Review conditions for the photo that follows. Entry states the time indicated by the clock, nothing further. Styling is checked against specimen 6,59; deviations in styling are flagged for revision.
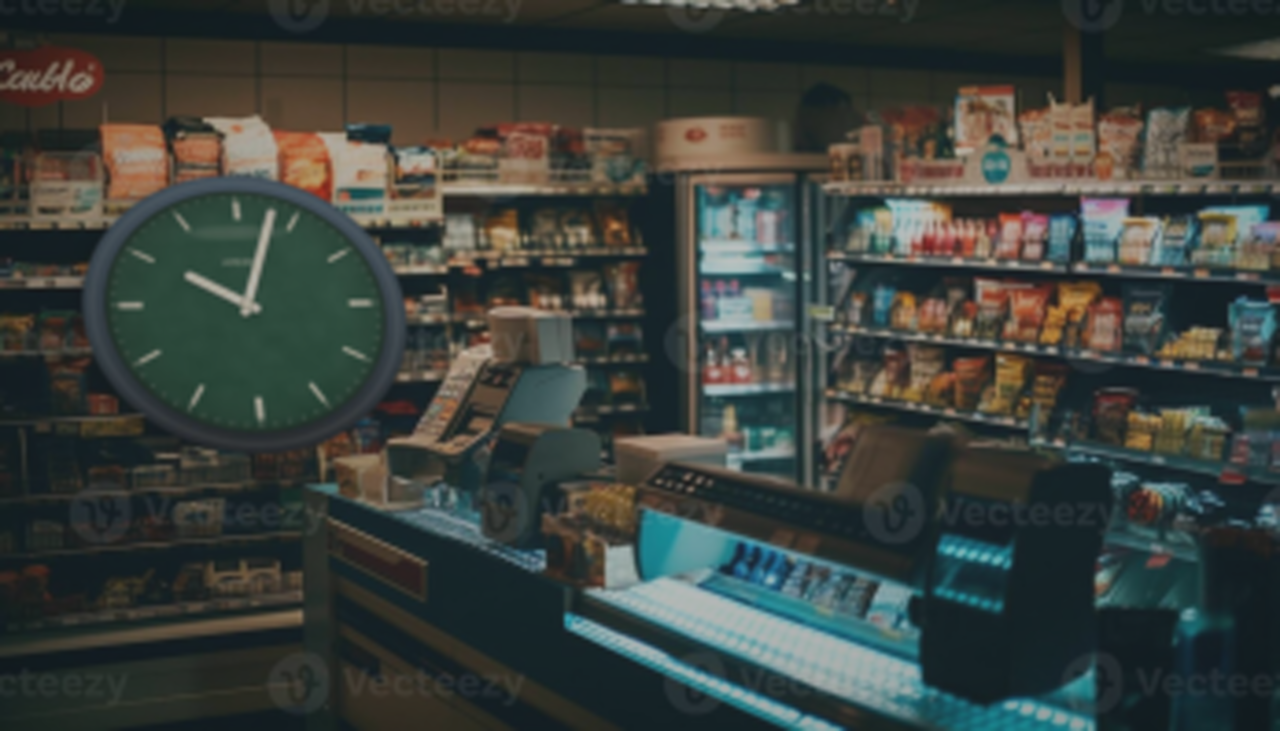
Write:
10,03
